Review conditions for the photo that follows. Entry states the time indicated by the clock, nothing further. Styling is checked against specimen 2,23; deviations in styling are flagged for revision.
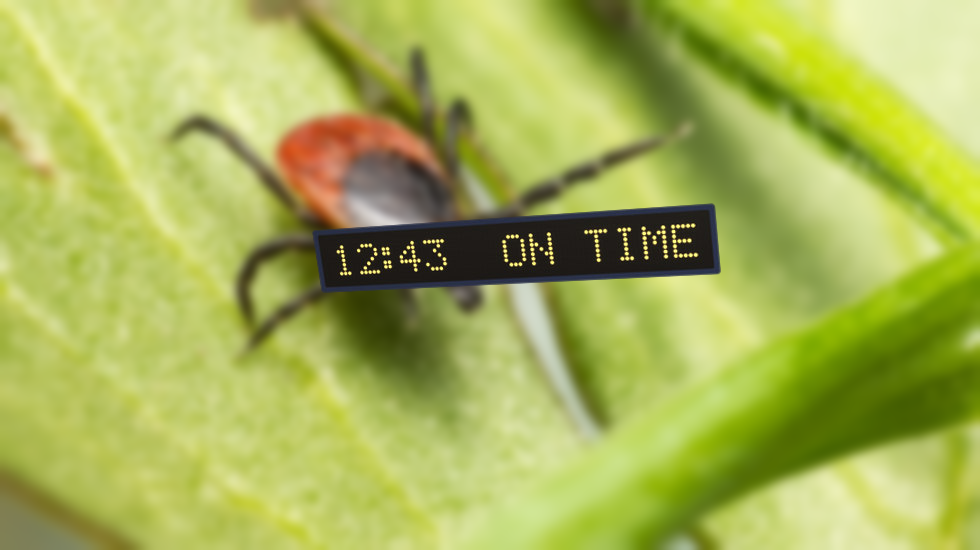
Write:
12,43
